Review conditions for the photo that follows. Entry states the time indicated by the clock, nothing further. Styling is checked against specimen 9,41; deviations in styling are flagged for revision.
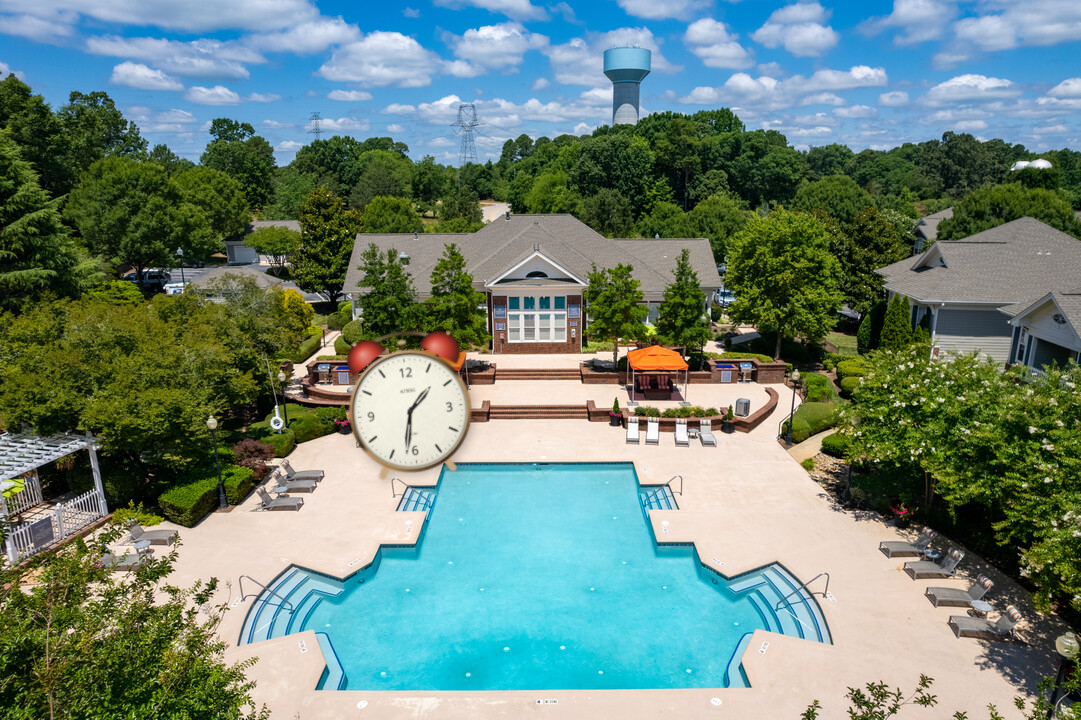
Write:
1,32
